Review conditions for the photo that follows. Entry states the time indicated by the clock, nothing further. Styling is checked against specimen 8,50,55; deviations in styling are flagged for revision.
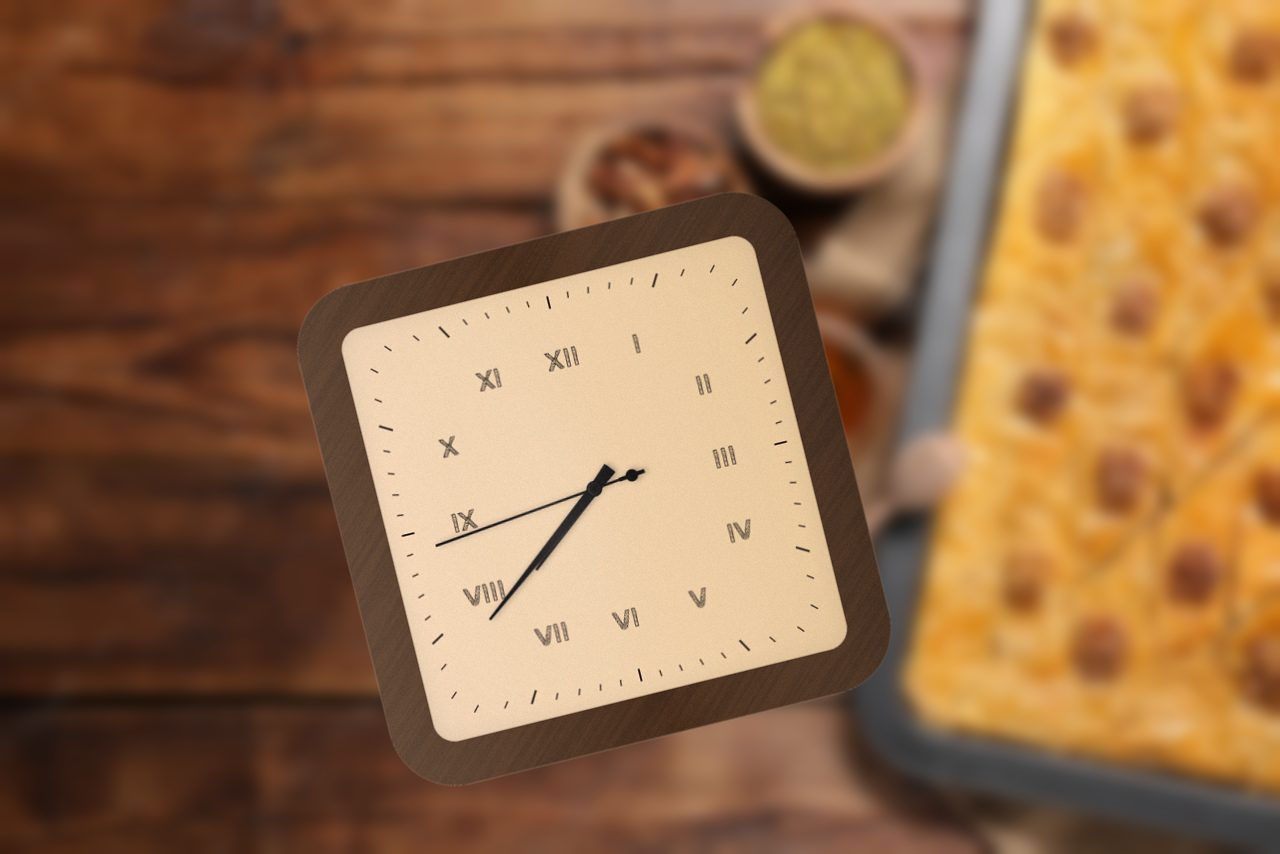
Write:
7,38,44
